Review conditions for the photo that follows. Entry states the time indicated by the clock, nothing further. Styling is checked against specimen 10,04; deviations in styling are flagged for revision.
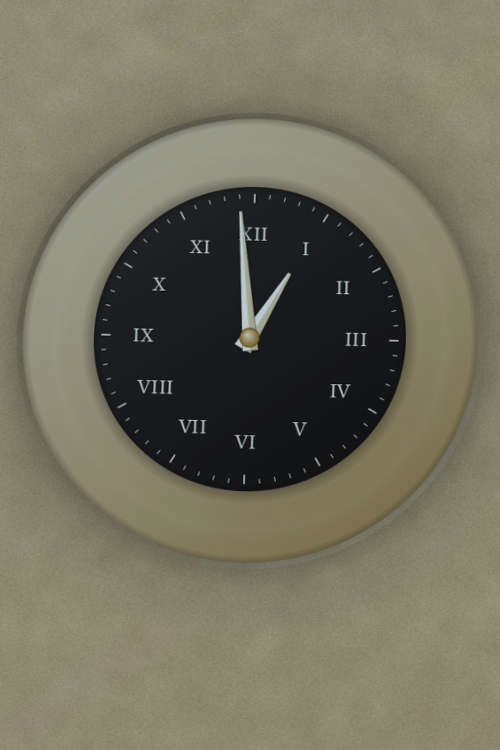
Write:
12,59
